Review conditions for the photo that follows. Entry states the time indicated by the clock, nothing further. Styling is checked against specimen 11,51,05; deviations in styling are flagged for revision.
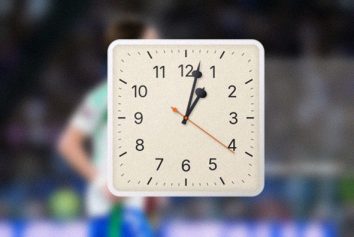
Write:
1,02,21
